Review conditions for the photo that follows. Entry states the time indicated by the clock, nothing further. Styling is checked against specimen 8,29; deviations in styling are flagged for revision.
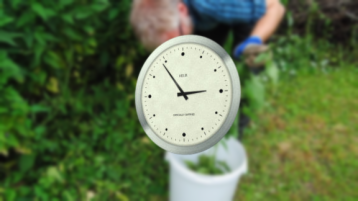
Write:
2,54
